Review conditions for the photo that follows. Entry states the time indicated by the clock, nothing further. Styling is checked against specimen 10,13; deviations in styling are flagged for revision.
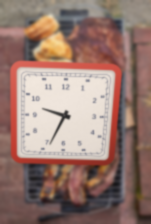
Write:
9,34
